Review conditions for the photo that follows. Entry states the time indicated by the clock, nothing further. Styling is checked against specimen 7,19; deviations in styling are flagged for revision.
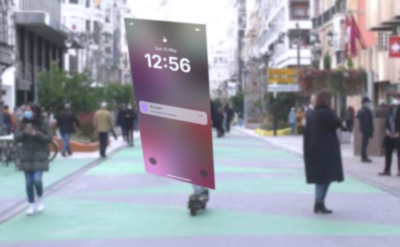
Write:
12,56
